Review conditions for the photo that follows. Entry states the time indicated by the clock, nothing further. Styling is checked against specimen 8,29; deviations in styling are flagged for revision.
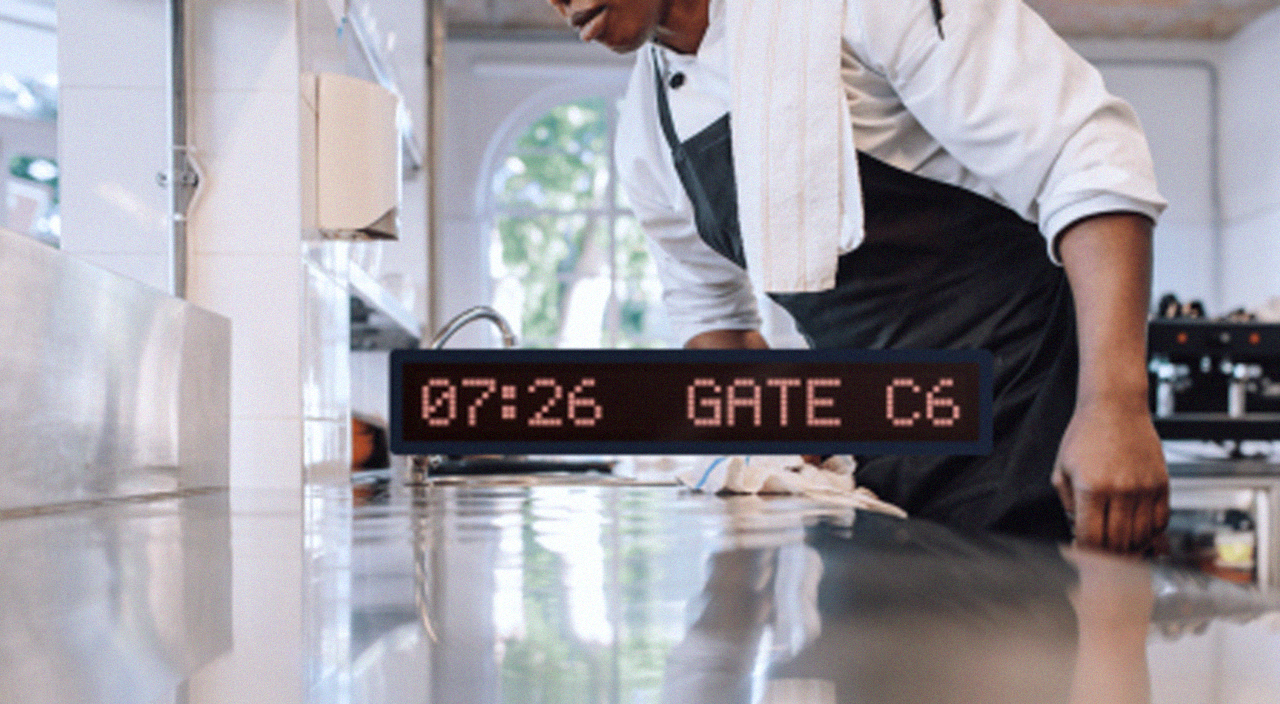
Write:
7,26
